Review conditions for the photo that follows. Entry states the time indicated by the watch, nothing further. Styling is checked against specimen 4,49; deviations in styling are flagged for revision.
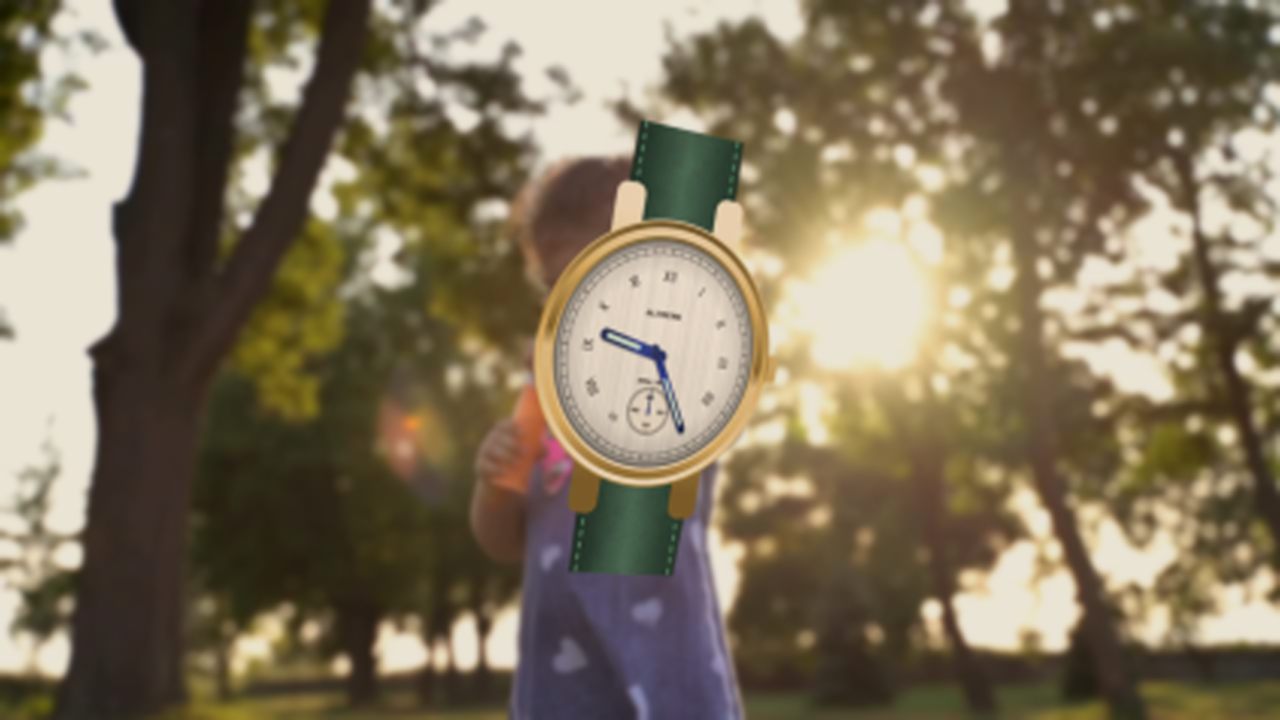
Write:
9,25
